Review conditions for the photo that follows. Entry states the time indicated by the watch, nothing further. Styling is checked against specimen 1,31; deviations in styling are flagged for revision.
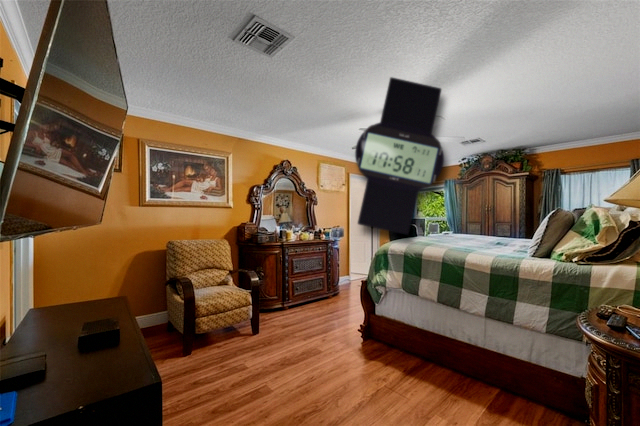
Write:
17,58
